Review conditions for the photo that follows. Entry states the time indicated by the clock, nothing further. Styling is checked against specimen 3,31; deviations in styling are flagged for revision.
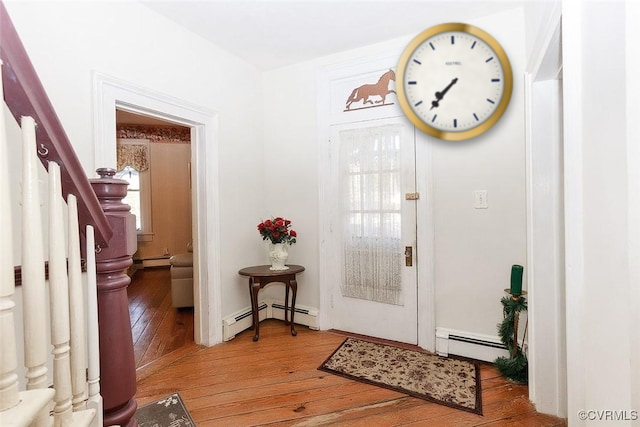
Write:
7,37
